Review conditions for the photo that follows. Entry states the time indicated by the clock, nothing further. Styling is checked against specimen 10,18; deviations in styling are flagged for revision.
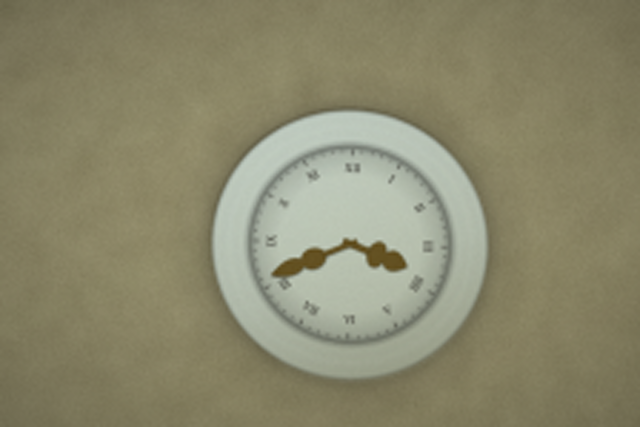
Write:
3,41
